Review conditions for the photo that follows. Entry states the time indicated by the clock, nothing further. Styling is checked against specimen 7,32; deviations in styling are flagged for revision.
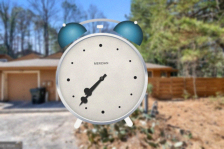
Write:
7,37
